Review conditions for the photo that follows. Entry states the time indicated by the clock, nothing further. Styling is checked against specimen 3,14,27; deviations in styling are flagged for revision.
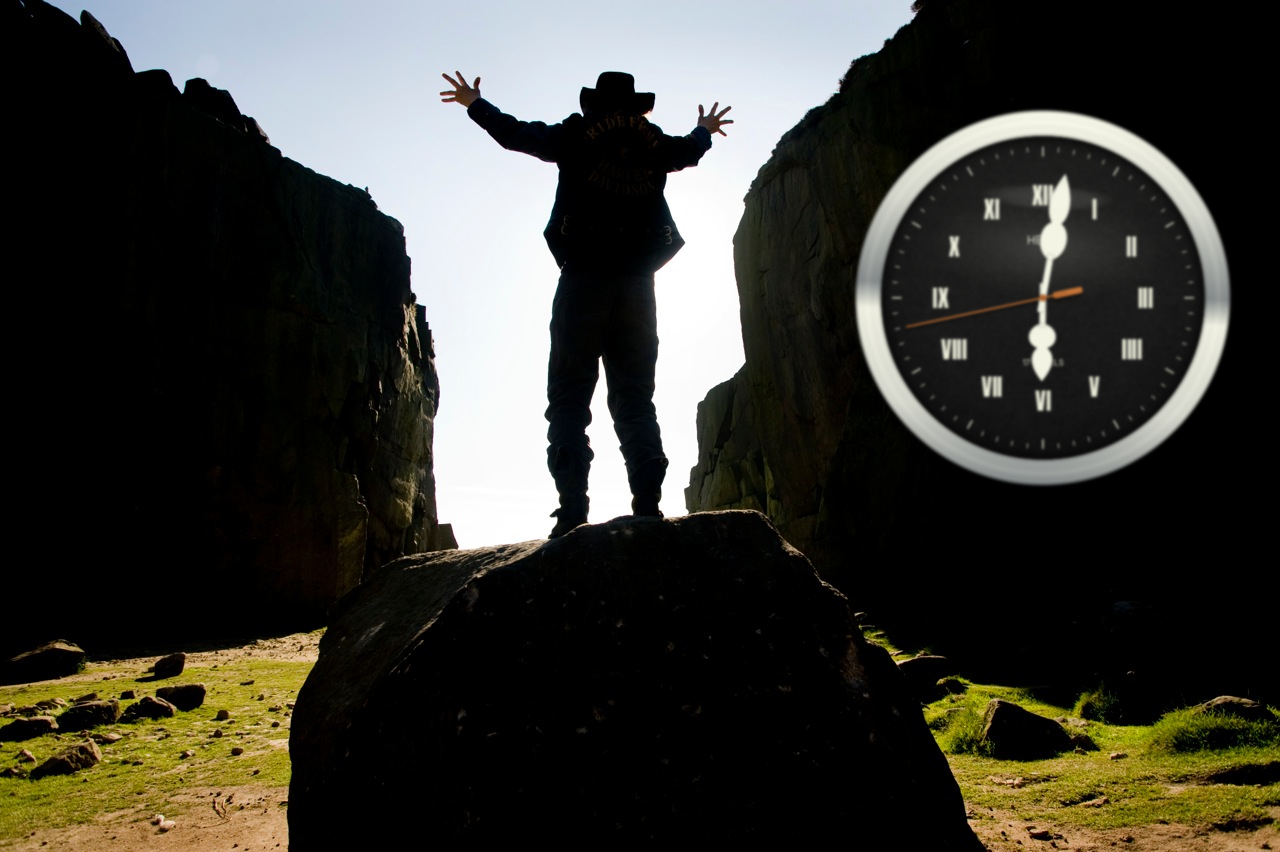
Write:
6,01,43
